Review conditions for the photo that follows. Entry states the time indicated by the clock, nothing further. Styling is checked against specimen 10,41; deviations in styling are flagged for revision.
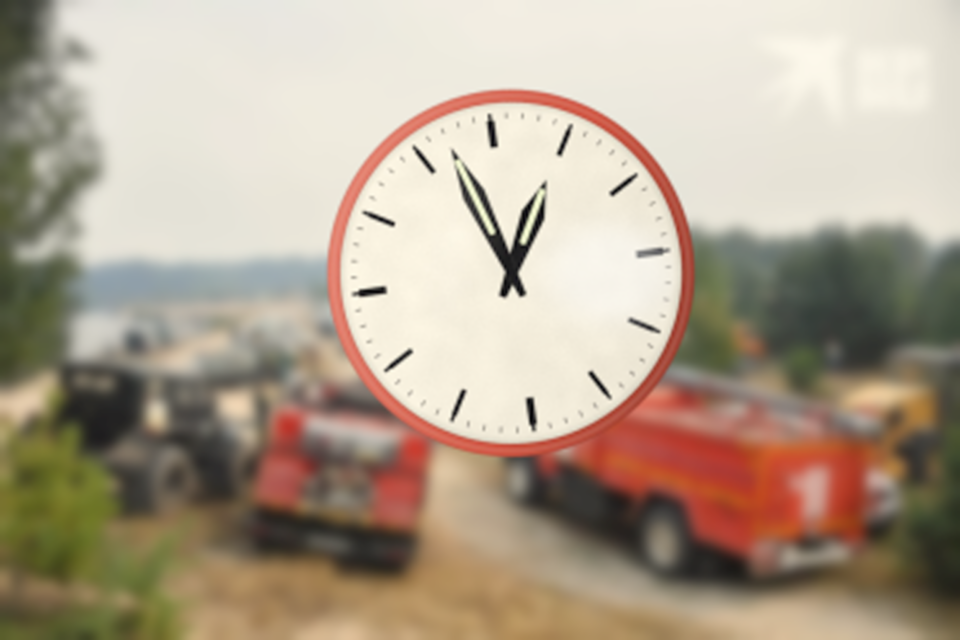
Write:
12,57
